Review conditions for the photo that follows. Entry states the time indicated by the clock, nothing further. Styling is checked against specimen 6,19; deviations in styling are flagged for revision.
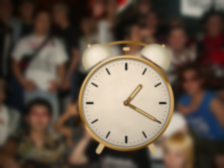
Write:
1,20
